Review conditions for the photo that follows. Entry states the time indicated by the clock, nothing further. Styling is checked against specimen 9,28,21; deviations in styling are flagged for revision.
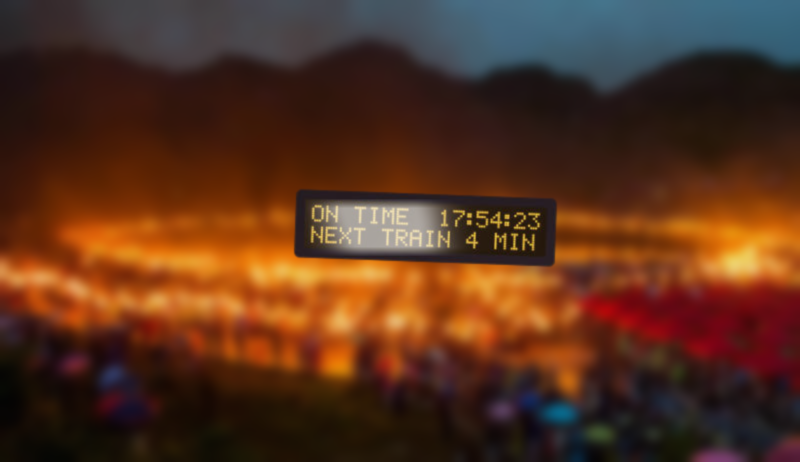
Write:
17,54,23
